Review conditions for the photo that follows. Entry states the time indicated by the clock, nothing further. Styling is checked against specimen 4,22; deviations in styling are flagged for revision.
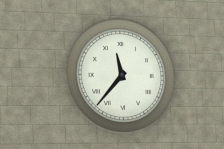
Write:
11,37
